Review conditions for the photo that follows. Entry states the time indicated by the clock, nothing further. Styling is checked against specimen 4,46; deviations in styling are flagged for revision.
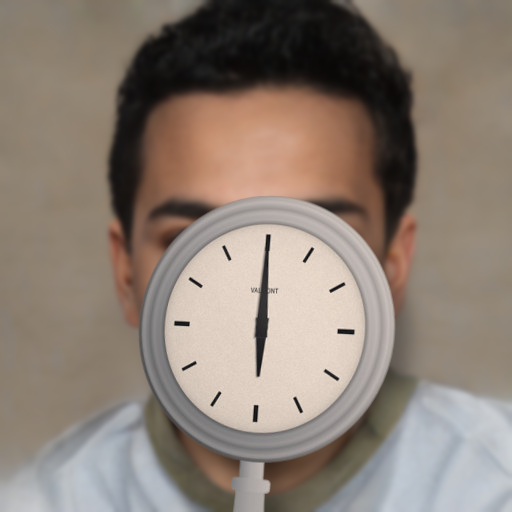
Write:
6,00
